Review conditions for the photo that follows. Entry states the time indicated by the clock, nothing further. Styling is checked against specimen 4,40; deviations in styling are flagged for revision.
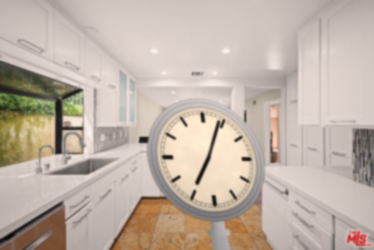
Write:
7,04
